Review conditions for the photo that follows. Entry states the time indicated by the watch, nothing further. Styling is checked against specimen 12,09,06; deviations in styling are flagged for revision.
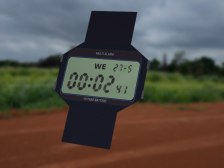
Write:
0,02,41
